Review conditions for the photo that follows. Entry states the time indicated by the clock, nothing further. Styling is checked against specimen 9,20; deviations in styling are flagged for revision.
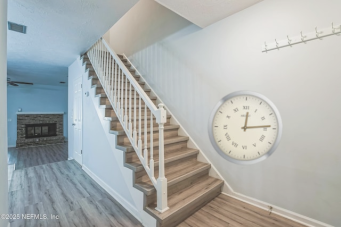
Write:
12,14
